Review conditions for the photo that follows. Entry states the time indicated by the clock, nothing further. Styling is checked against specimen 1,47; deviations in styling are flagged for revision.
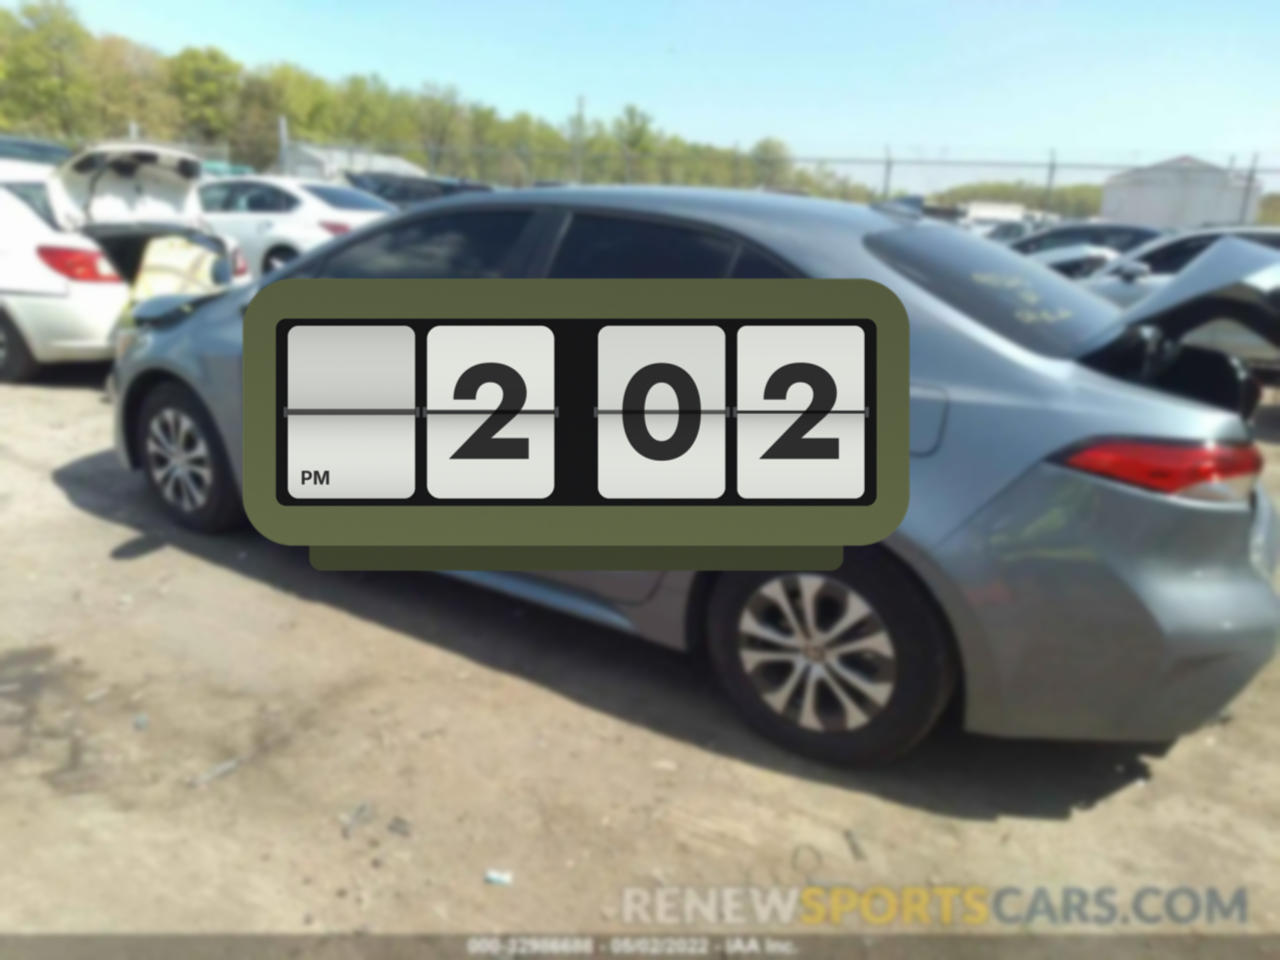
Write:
2,02
